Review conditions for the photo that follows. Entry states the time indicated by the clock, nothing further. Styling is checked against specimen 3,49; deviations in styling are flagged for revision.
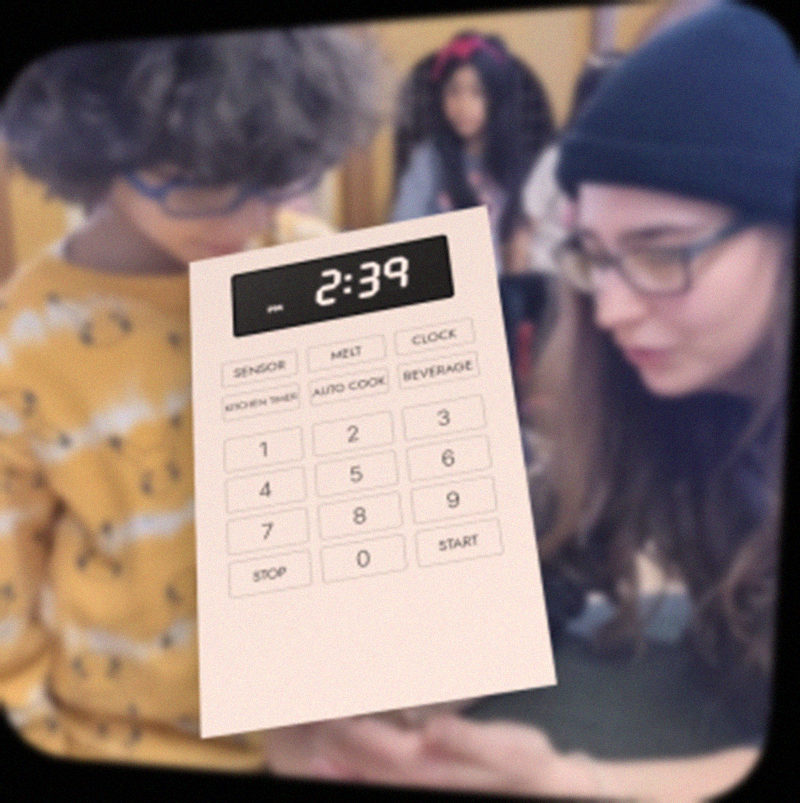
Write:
2,39
